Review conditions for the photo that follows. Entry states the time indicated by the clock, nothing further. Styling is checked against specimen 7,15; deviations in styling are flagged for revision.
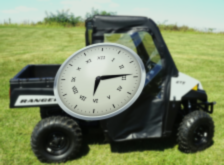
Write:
6,14
